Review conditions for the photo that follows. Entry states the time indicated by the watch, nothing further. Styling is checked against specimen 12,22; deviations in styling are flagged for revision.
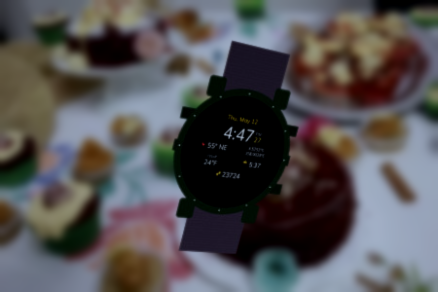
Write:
4,47
